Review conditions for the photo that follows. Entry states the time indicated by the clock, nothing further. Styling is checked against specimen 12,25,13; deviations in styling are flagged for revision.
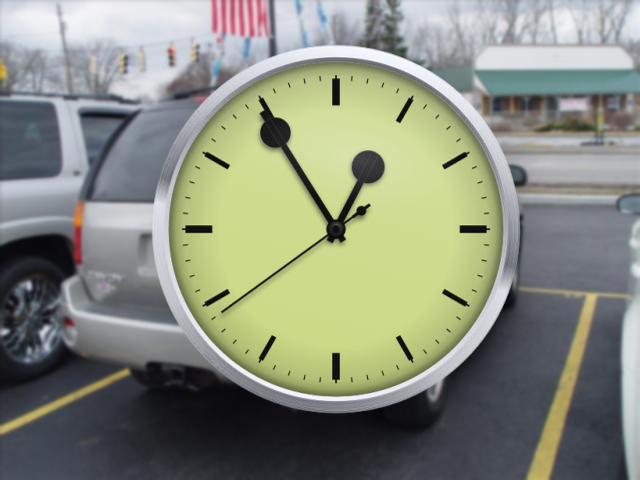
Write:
12,54,39
